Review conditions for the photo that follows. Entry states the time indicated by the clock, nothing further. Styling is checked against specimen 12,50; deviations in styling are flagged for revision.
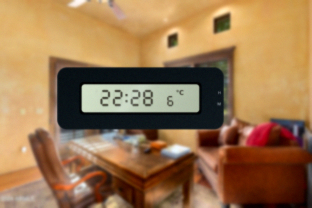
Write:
22,28
